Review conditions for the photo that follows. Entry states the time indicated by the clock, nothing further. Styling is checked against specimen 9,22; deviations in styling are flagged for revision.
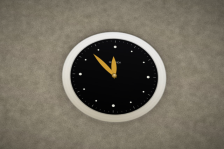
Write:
11,53
